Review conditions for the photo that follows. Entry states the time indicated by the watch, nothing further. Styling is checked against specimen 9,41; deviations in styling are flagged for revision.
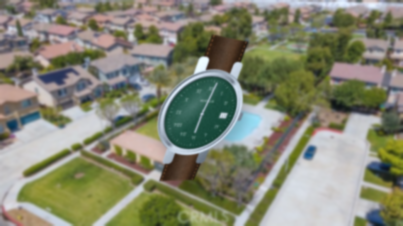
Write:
6,01
